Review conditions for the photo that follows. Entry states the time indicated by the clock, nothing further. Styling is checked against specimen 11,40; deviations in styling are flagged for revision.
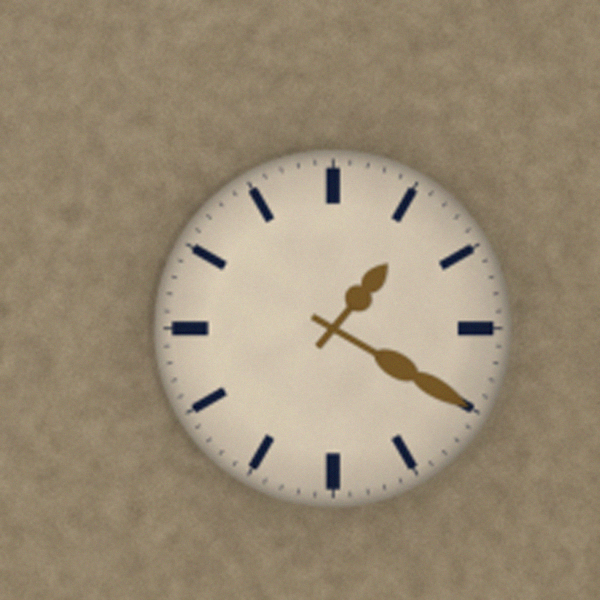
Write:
1,20
